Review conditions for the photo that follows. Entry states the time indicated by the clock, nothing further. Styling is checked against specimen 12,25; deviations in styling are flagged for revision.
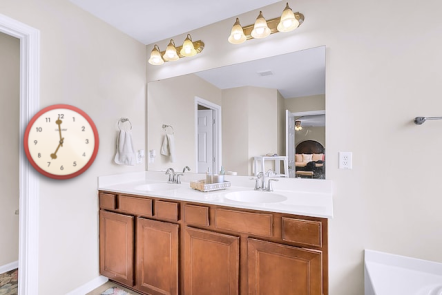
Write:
6,59
